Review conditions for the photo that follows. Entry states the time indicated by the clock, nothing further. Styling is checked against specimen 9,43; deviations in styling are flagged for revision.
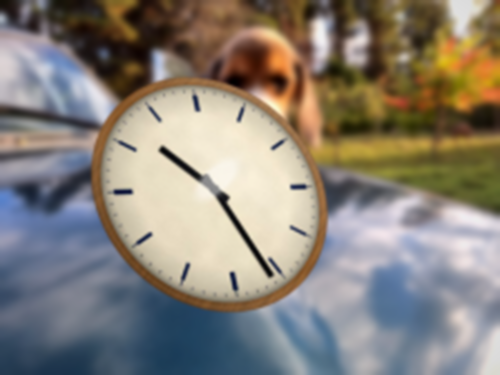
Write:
10,26
